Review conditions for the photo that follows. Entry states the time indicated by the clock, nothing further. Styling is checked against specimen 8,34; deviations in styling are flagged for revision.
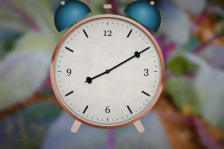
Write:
8,10
